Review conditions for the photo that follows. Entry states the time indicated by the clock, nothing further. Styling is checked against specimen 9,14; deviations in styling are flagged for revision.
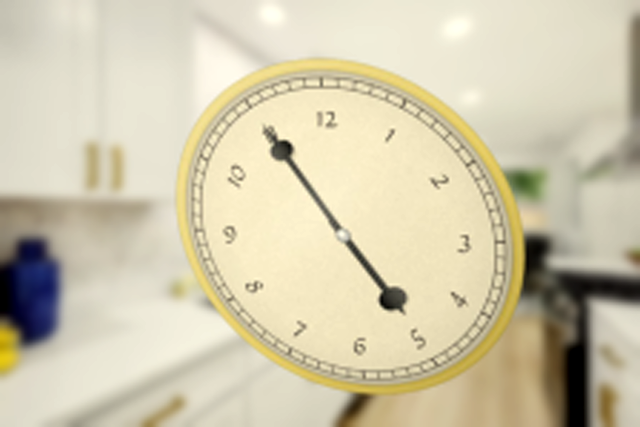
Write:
4,55
